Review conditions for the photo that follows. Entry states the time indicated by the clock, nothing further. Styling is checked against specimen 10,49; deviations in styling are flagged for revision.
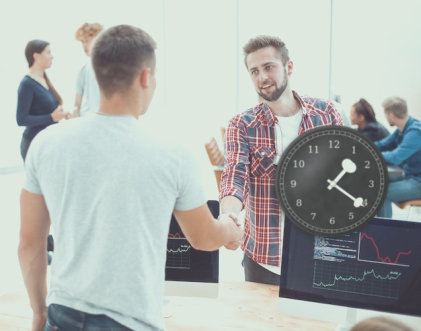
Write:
1,21
